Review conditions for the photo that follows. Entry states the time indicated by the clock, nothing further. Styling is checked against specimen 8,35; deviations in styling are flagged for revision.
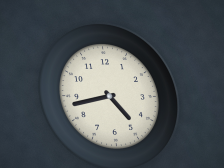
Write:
4,43
